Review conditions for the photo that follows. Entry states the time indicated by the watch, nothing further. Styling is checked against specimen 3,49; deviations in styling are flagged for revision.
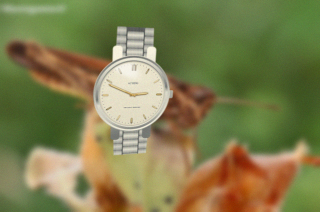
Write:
2,49
